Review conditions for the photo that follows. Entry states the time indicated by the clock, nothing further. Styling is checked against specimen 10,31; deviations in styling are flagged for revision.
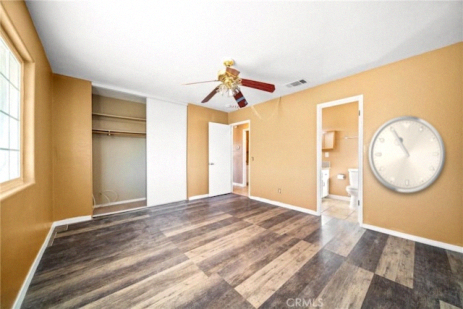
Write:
10,55
